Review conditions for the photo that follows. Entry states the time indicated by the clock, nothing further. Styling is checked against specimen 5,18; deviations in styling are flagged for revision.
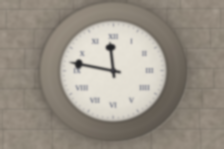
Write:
11,47
